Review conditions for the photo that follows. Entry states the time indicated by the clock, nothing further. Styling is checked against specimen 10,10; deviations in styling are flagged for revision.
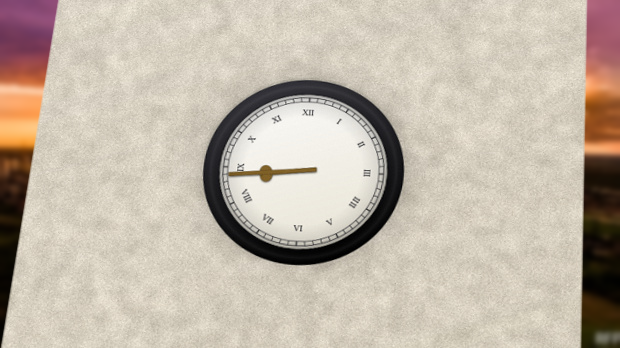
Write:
8,44
